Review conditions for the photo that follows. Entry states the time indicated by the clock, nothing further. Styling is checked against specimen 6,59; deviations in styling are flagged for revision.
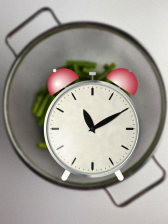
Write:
11,10
